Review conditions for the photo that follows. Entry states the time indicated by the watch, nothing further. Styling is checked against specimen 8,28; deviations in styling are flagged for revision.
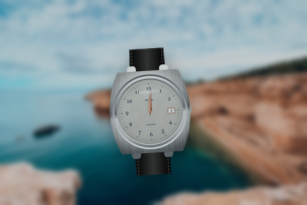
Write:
12,01
